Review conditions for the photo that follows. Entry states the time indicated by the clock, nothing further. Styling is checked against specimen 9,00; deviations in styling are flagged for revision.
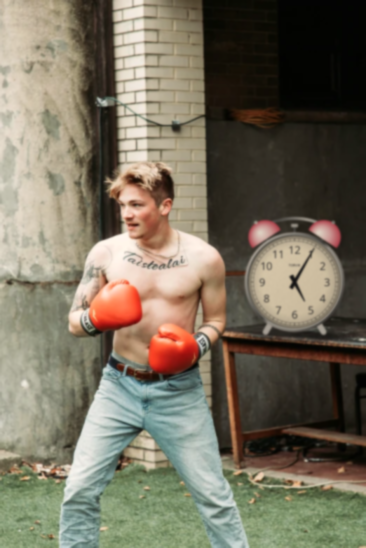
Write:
5,05
